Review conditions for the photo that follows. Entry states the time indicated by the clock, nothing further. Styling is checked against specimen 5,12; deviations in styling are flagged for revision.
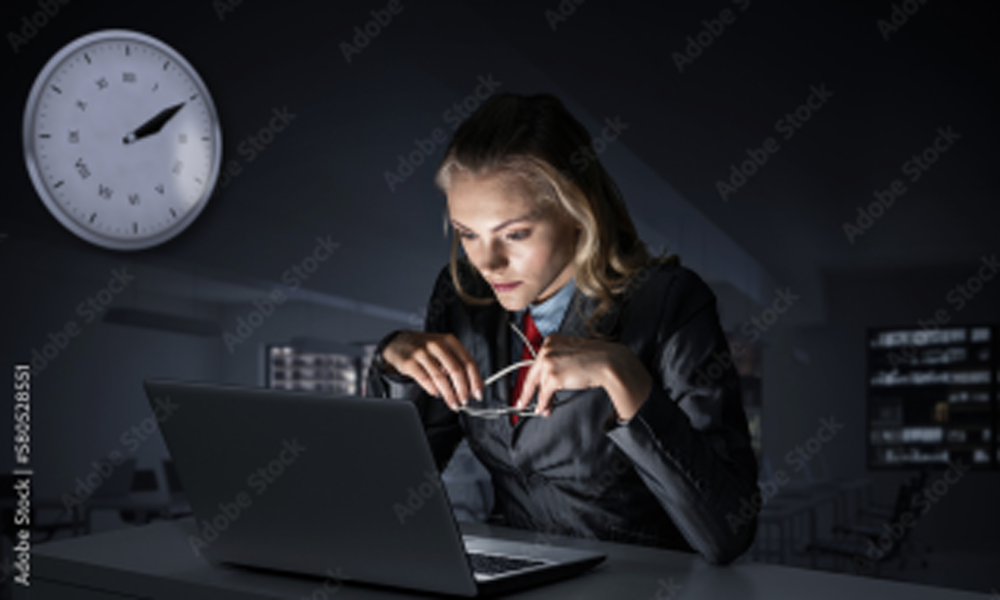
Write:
2,10
